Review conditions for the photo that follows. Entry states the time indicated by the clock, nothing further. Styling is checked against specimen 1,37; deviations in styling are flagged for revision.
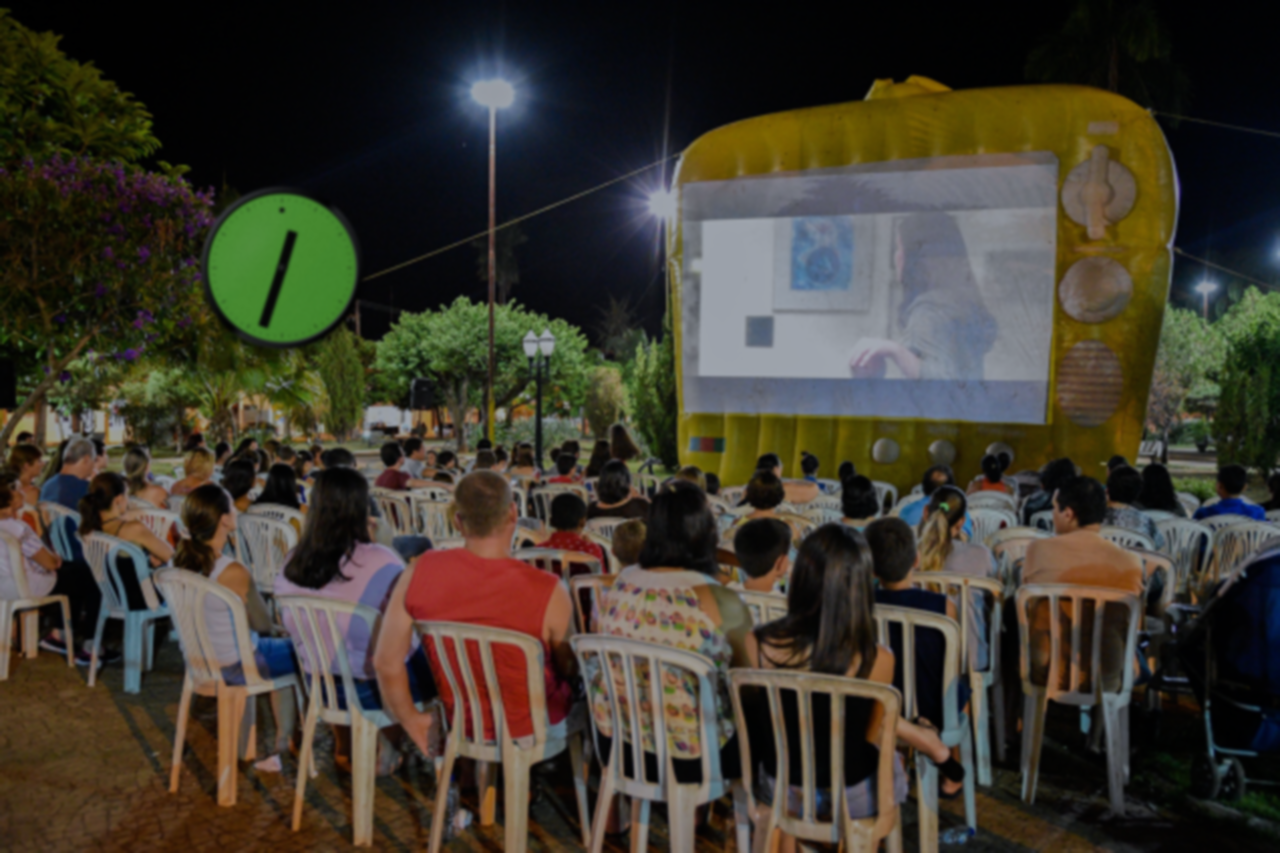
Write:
12,33
